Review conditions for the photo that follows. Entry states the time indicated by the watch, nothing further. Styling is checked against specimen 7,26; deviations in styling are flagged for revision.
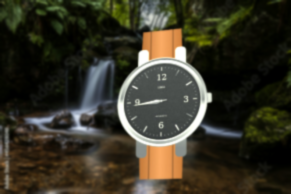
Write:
8,44
